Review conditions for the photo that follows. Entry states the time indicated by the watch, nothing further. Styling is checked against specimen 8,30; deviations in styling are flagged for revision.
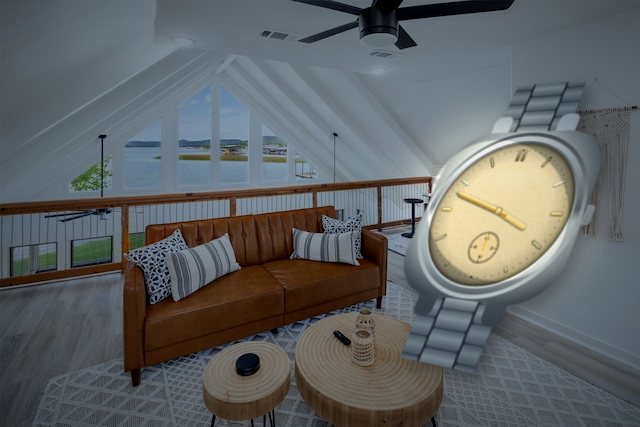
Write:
3,48
